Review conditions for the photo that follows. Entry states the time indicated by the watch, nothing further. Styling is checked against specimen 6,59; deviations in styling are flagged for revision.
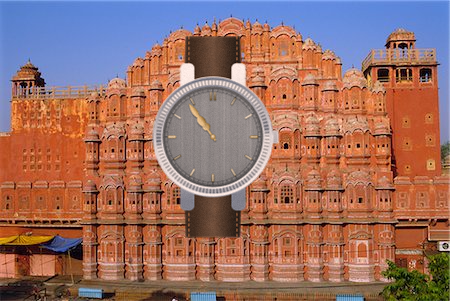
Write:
10,54
